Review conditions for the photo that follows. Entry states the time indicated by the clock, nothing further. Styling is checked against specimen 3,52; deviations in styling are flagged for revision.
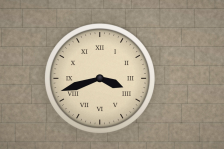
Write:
3,42
